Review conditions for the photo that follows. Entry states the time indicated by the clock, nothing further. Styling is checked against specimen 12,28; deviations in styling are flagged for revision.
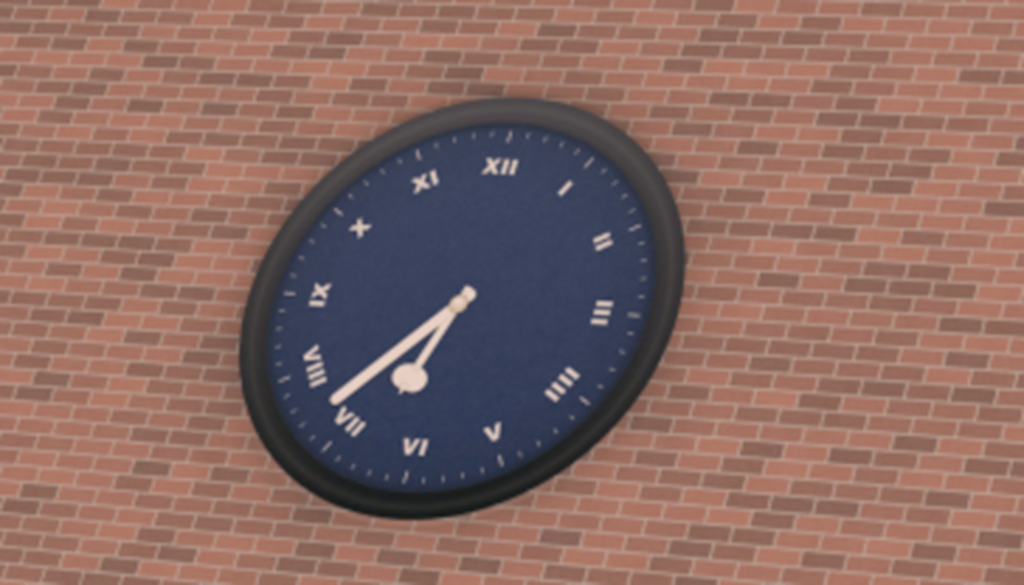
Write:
6,37
